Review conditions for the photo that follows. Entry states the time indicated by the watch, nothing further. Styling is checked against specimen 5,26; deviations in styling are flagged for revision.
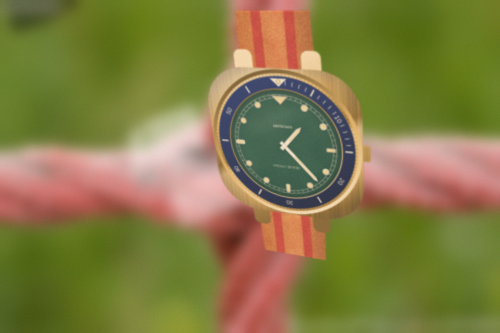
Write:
1,23
